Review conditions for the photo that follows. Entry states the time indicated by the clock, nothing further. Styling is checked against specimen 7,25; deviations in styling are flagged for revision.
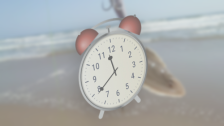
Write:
11,39
